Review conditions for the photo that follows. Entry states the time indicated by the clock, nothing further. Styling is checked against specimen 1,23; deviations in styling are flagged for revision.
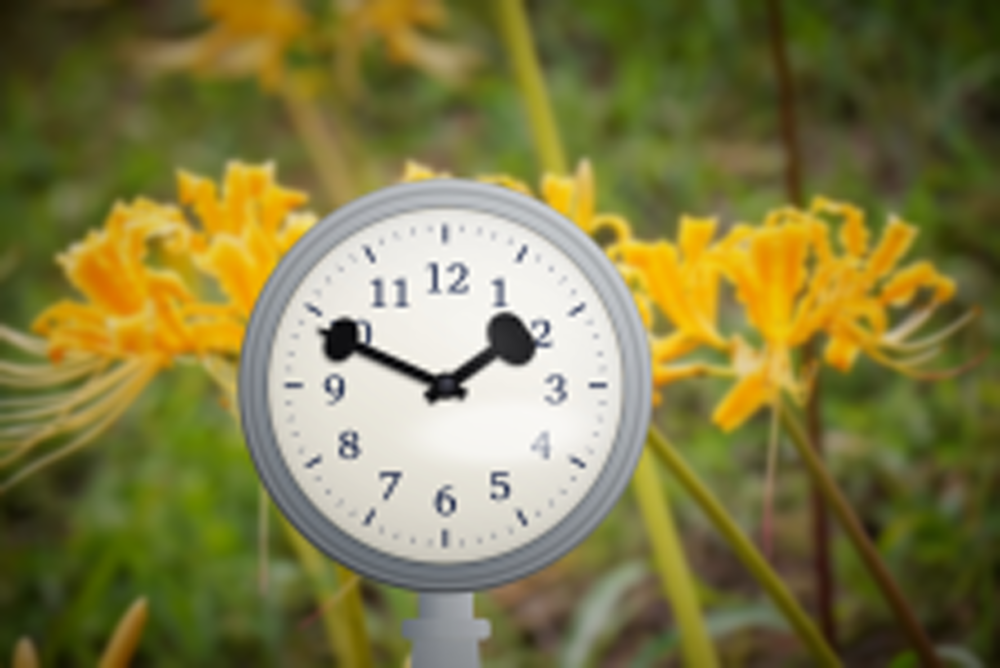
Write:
1,49
